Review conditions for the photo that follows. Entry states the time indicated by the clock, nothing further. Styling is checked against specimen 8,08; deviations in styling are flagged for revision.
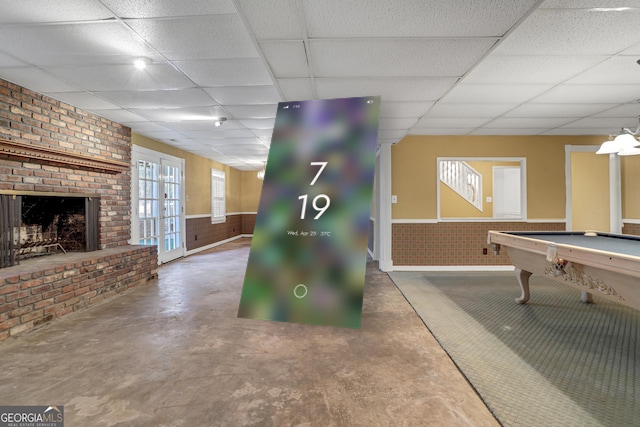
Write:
7,19
